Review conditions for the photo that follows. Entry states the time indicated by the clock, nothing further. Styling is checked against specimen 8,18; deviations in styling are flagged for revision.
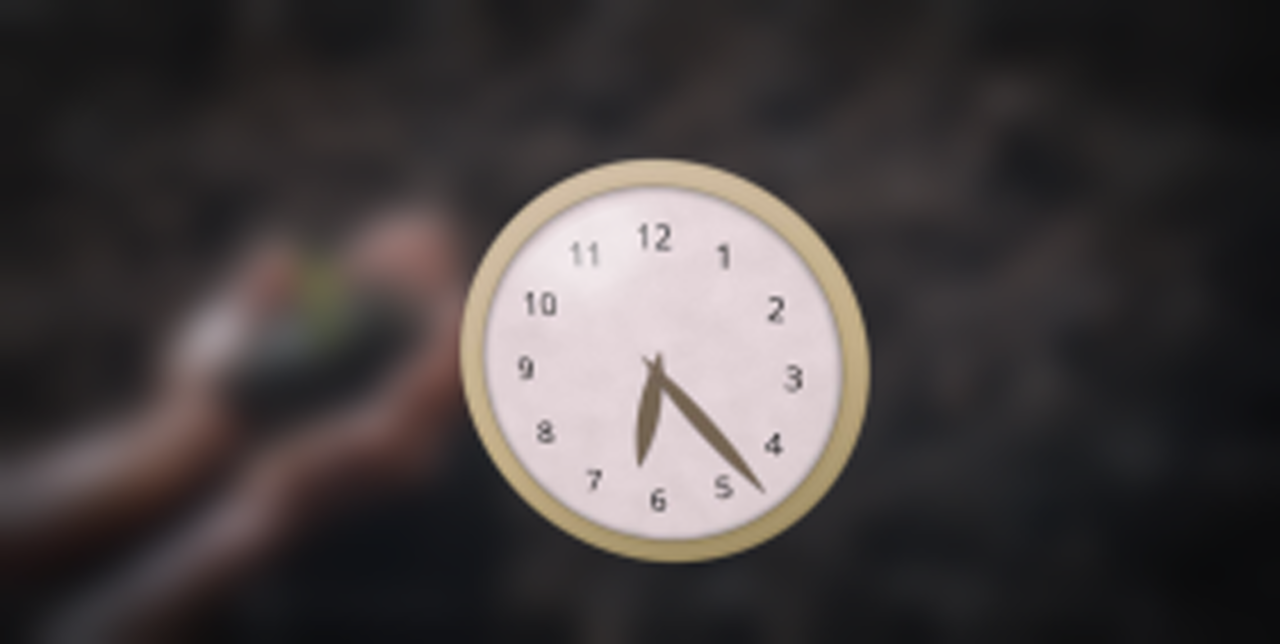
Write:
6,23
